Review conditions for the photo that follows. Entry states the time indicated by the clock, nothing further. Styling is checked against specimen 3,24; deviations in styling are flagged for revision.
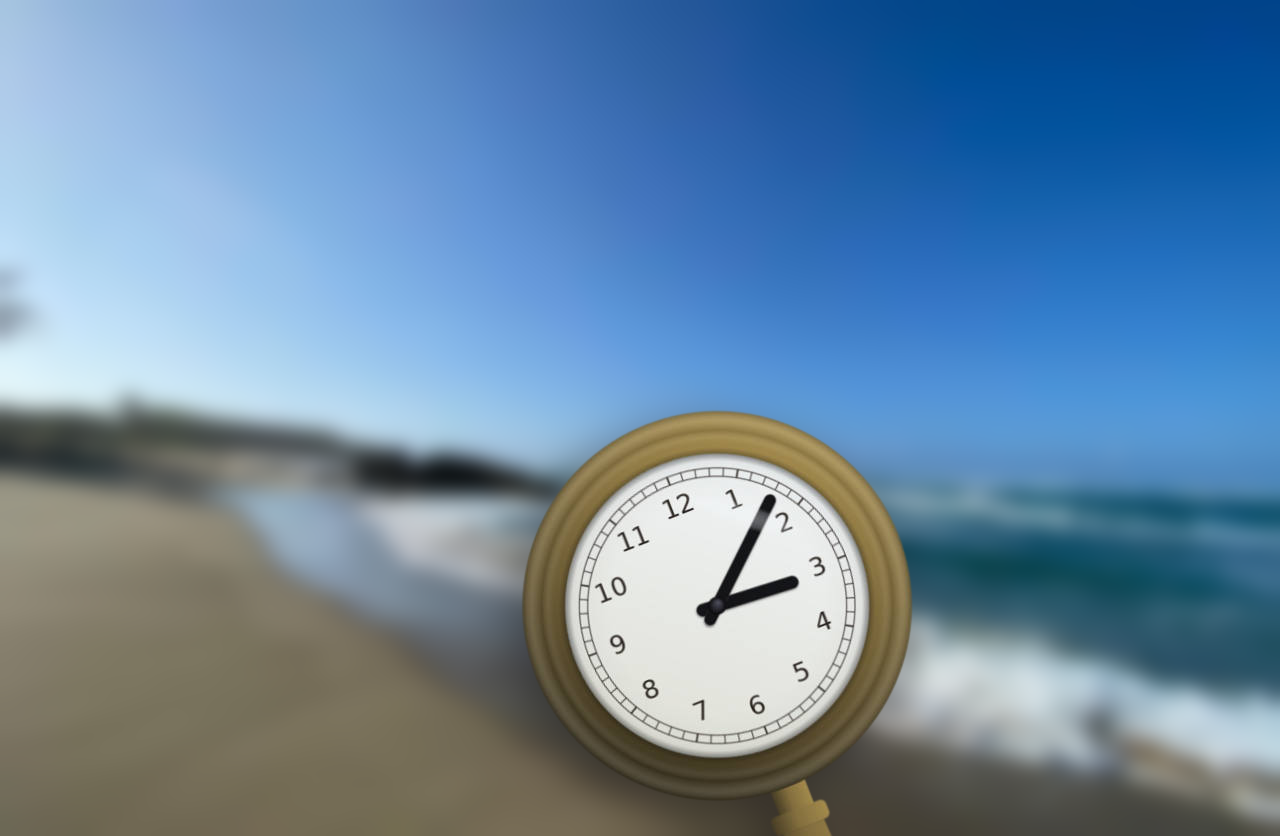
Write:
3,08
